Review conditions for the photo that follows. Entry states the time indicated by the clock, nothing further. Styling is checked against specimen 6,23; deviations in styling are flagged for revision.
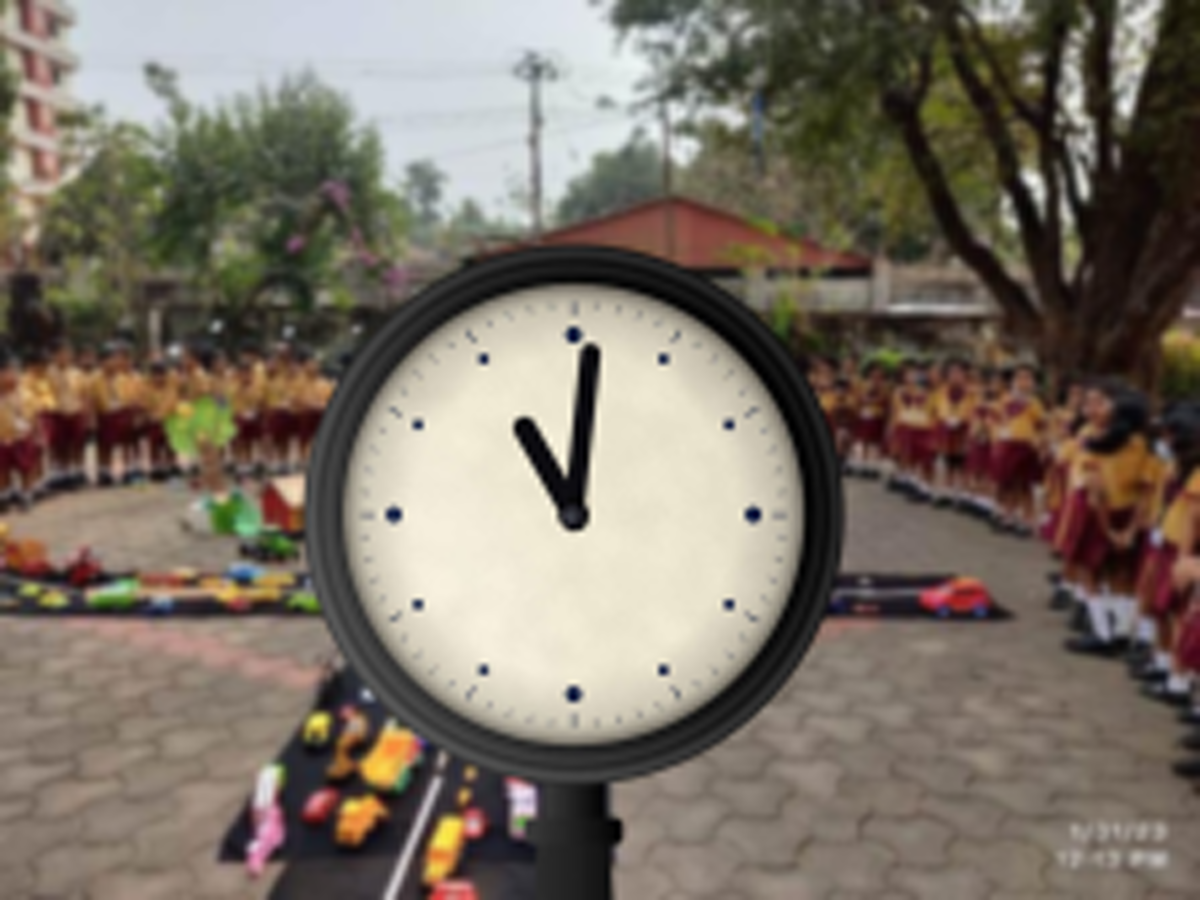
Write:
11,01
